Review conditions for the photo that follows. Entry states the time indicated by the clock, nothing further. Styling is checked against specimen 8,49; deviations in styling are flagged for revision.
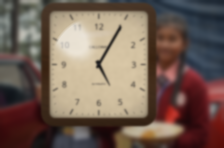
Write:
5,05
